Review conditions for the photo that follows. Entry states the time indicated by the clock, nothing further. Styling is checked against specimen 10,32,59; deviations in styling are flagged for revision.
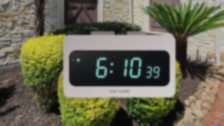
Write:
6,10,39
